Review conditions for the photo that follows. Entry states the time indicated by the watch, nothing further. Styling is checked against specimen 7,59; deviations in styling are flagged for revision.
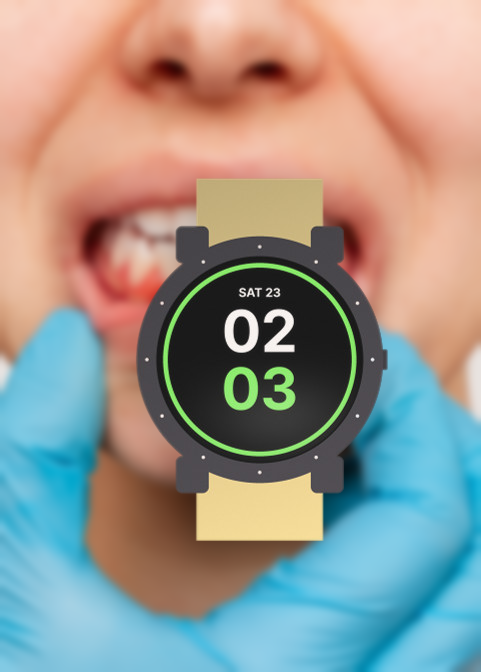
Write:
2,03
